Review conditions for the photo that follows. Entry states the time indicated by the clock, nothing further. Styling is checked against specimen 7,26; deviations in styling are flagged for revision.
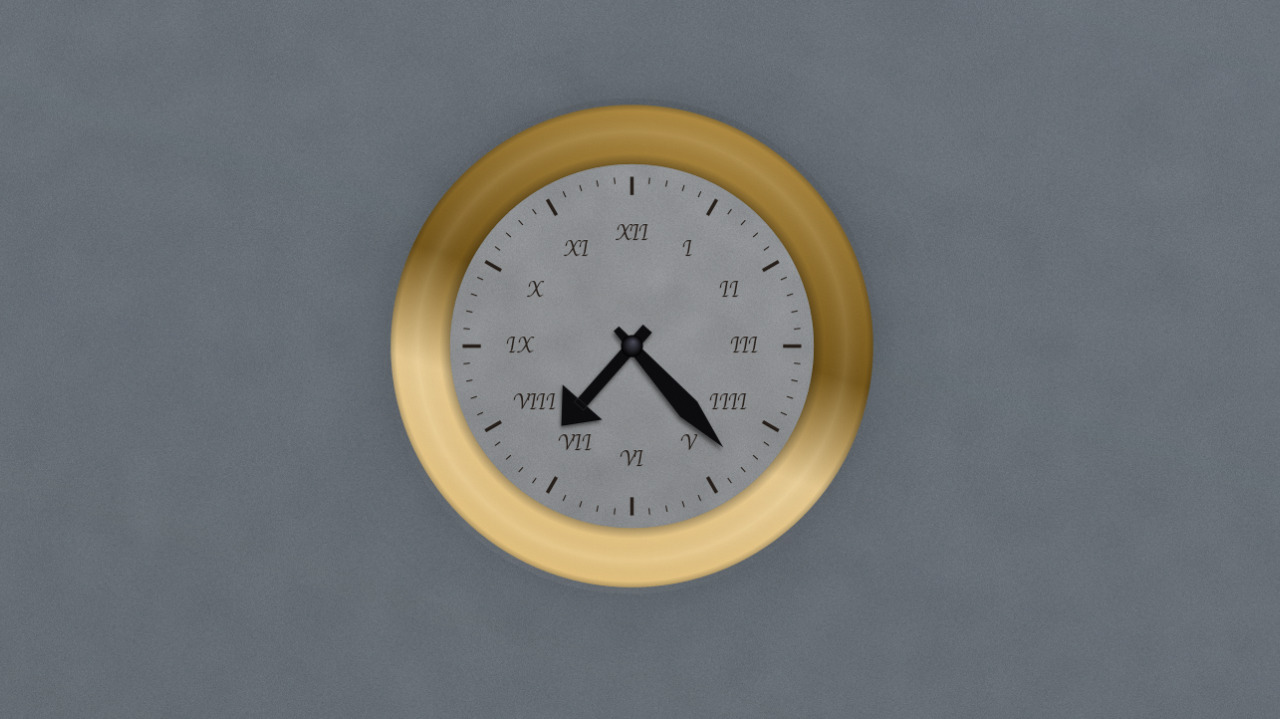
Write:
7,23
